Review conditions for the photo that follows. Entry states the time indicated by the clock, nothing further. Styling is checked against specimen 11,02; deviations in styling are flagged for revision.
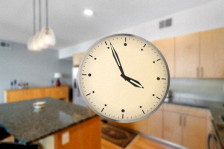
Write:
3,56
